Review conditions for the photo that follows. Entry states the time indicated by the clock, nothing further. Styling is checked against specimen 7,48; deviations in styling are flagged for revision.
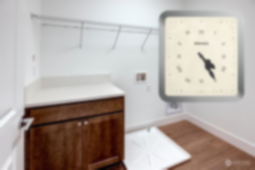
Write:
4,25
